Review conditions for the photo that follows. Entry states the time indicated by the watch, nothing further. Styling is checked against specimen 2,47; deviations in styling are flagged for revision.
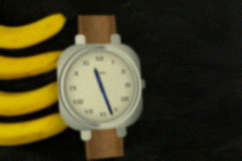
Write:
11,27
